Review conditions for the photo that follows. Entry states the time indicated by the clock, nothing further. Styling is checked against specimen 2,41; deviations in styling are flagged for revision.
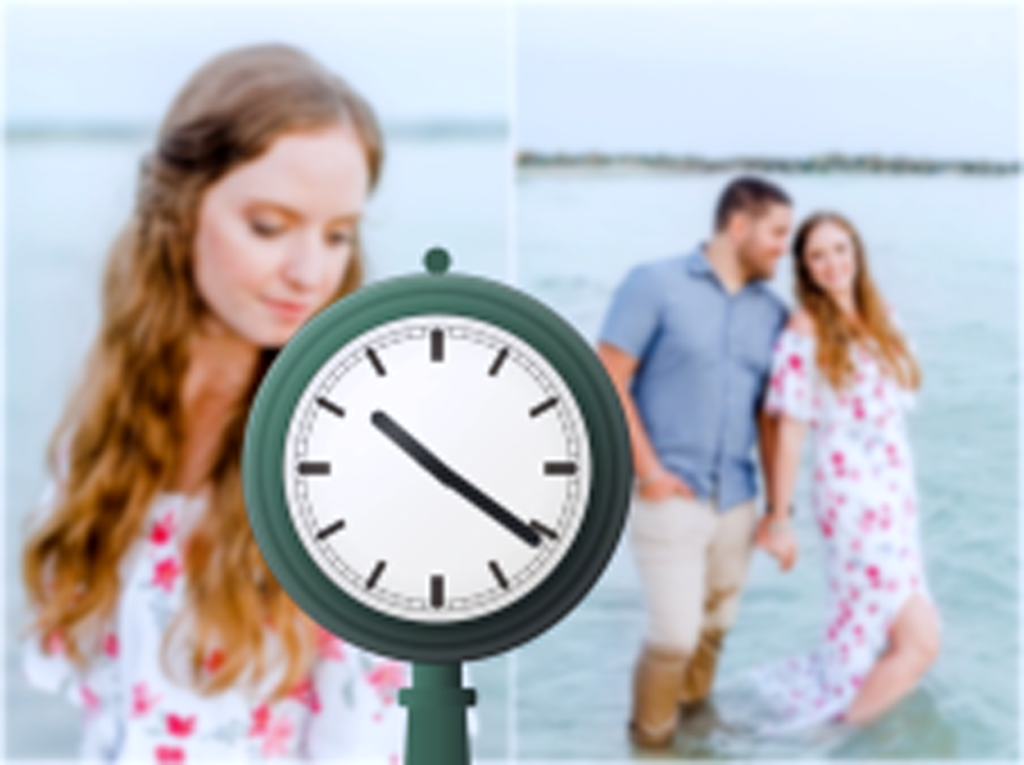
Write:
10,21
